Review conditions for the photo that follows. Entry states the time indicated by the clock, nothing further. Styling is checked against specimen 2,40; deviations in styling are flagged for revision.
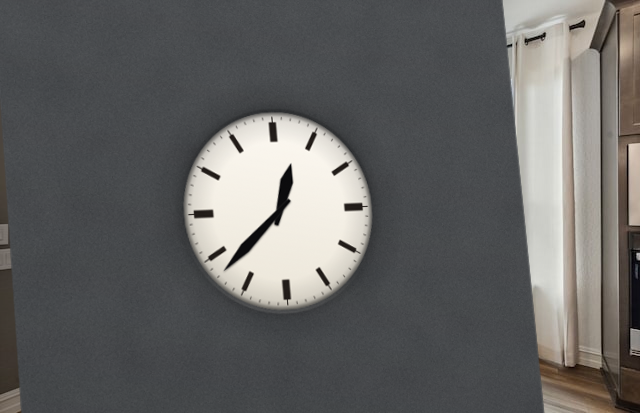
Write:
12,38
